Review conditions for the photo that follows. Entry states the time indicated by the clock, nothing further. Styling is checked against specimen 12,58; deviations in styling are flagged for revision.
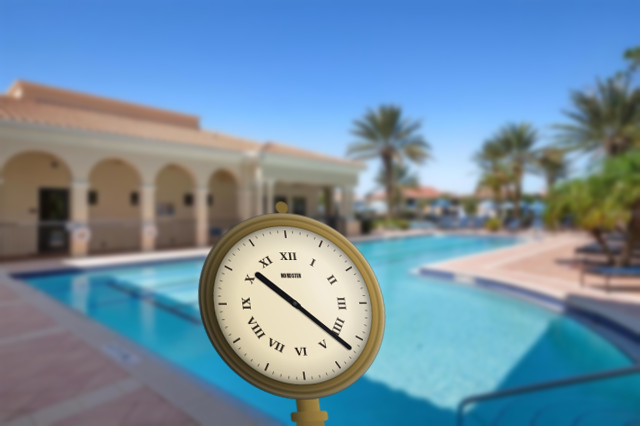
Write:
10,22
